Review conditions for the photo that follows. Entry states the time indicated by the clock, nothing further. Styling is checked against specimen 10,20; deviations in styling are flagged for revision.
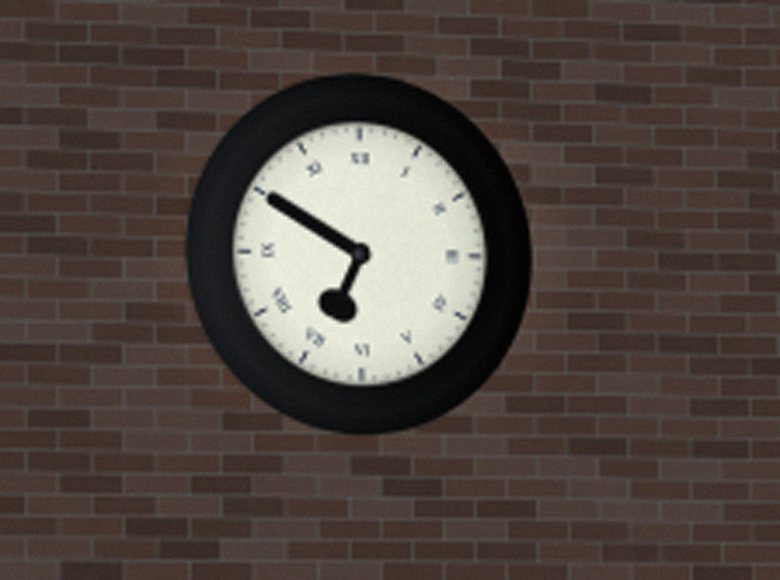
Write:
6,50
